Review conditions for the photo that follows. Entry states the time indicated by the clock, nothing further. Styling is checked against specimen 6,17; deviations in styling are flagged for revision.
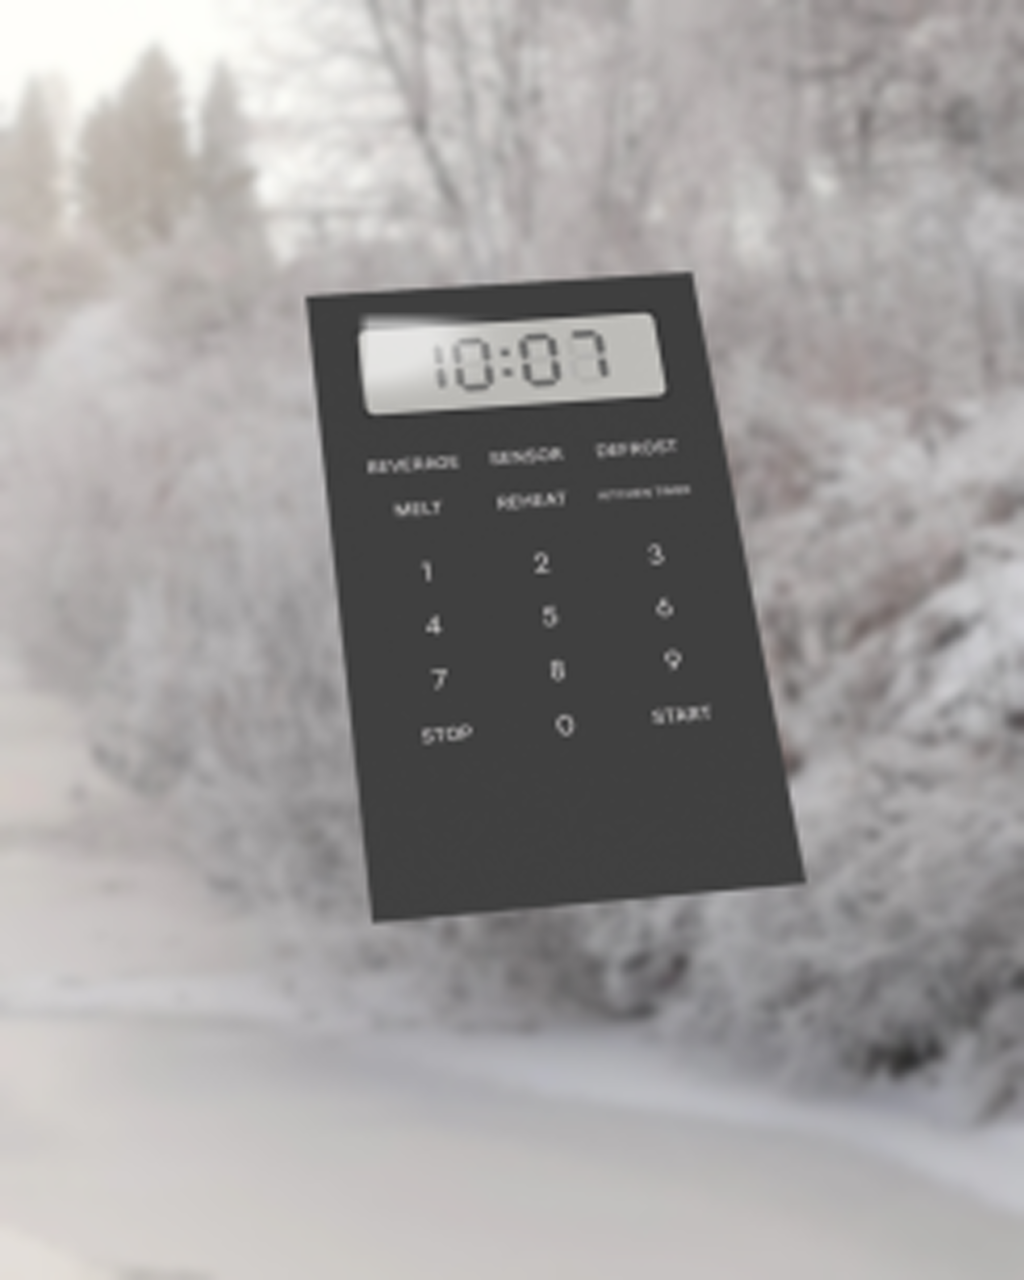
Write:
10,07
